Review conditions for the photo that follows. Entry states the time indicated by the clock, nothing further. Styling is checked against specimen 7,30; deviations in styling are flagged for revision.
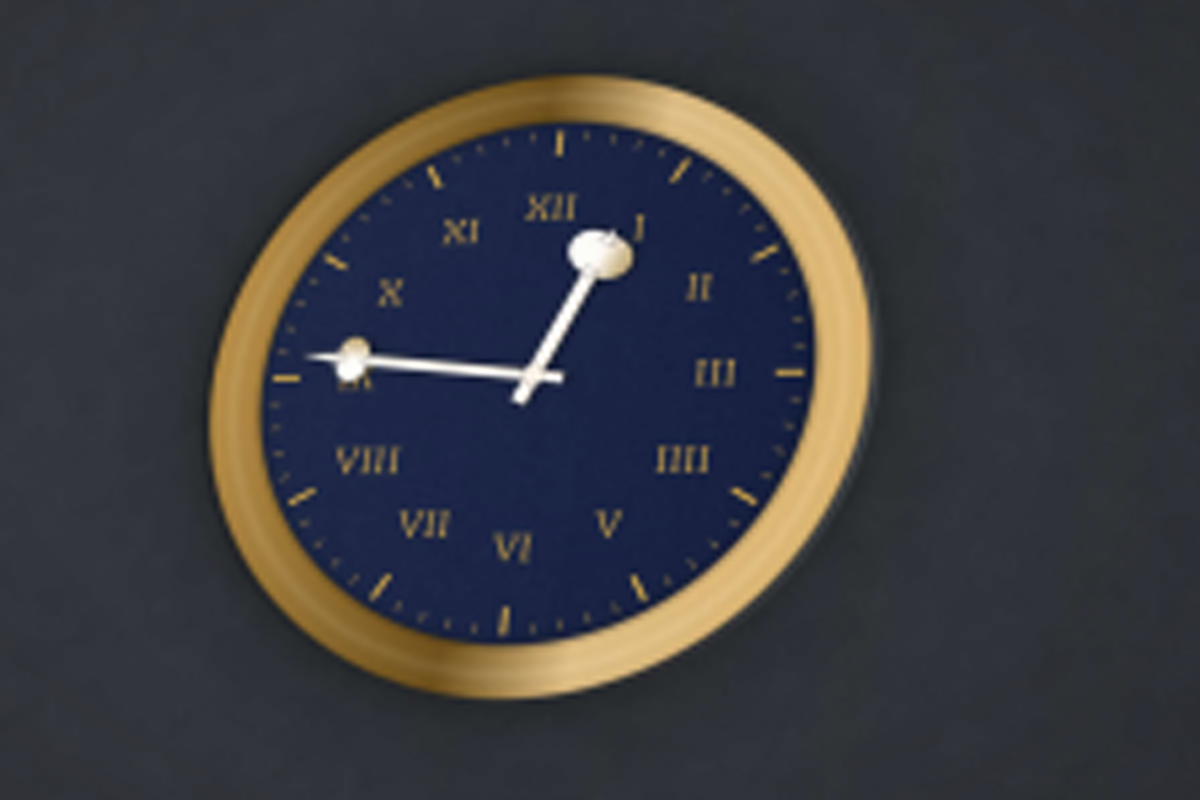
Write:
12,46
